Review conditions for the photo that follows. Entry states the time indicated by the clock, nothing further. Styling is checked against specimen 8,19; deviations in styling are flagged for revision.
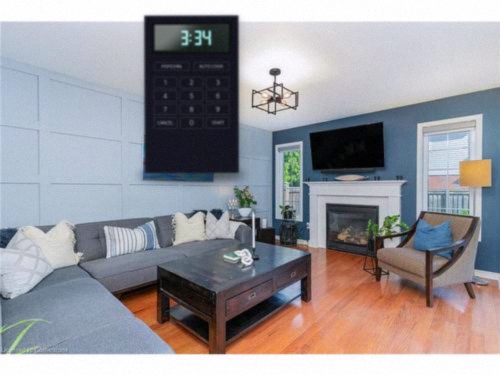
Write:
3,34
